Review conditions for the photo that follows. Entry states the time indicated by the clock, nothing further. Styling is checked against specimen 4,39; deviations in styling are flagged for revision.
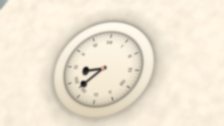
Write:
8,37
